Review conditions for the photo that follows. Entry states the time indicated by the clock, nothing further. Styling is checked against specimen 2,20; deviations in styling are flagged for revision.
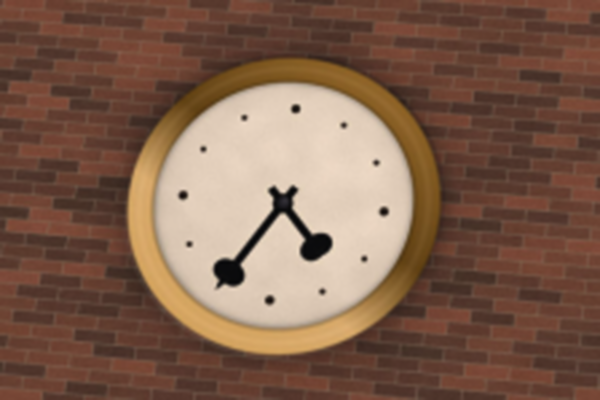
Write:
4,35
